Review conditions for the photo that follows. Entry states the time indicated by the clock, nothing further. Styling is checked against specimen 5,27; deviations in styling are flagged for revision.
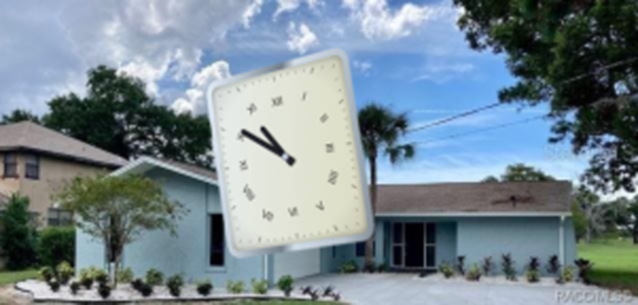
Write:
10,51
